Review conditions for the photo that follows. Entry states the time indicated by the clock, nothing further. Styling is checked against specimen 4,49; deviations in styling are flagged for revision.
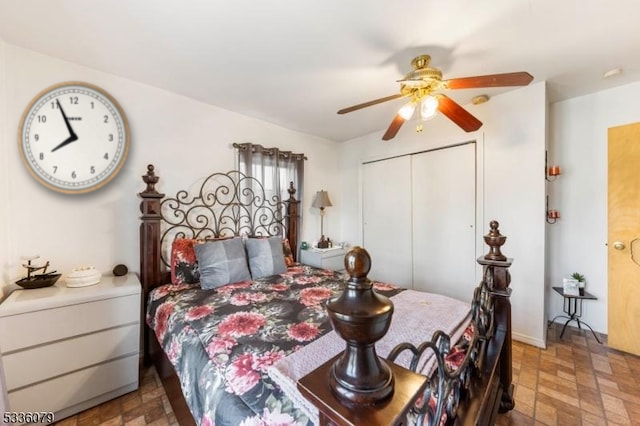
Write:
7,56
